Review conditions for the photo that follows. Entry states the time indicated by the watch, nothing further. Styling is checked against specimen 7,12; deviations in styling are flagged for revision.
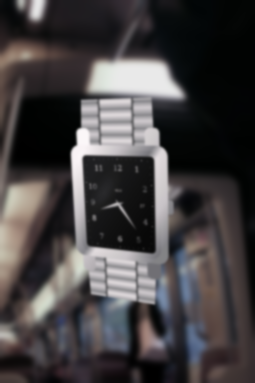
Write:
8,24
